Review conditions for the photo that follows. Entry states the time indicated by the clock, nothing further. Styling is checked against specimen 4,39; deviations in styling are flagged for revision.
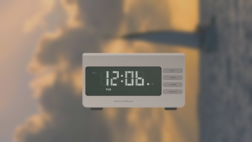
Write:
12,06
